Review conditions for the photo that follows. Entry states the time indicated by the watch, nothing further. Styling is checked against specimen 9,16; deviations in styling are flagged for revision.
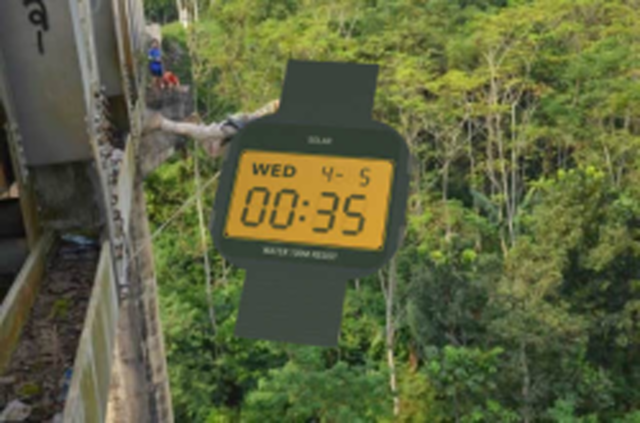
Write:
0,35
